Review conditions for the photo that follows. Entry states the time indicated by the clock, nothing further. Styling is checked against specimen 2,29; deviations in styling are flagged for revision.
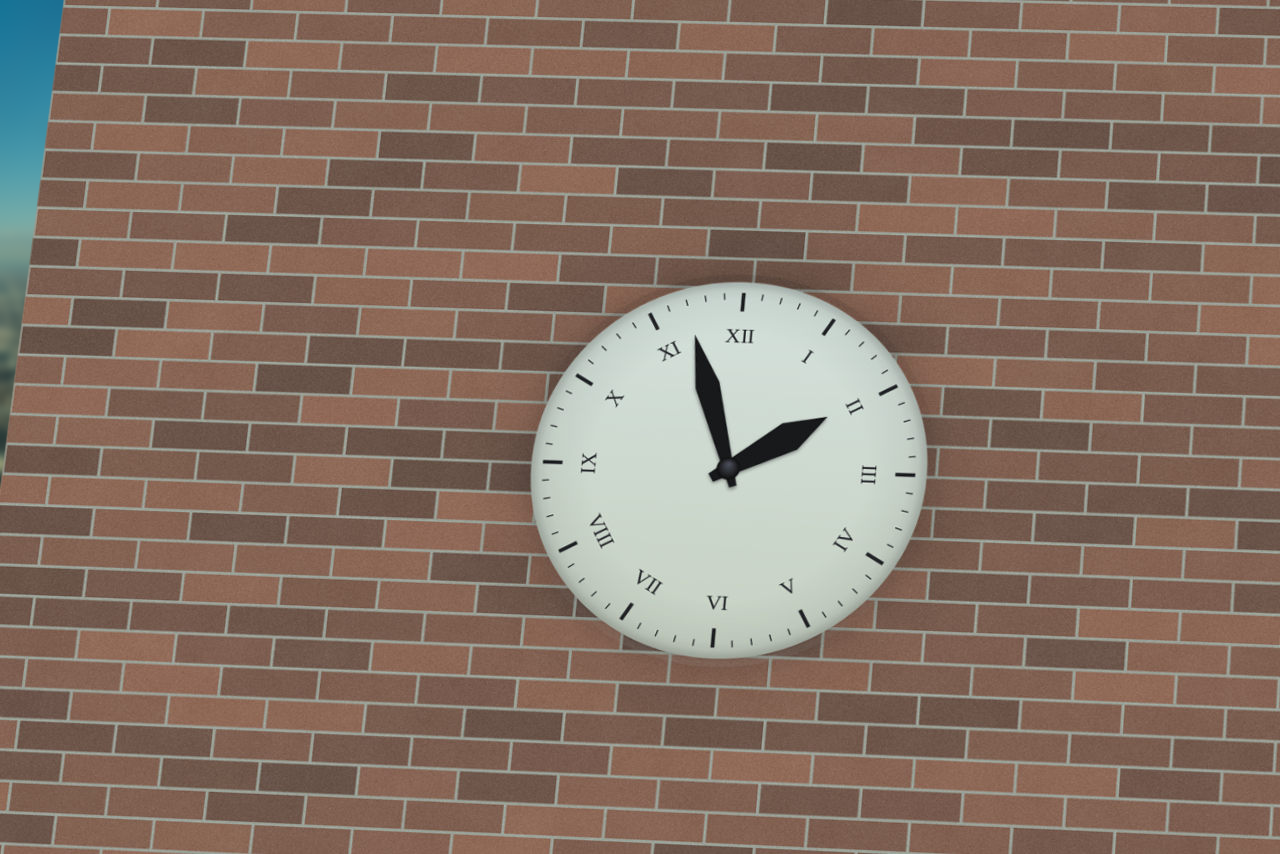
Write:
1,57
